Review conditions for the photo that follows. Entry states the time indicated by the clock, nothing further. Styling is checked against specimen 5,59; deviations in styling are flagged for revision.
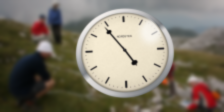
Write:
4,54
